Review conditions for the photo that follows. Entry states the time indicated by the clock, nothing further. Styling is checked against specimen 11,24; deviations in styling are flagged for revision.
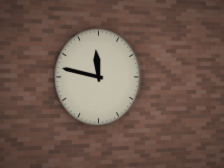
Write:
11,47
